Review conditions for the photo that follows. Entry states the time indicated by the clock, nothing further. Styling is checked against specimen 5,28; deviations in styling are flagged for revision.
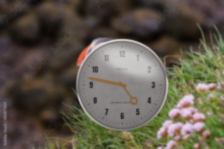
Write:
4,47
